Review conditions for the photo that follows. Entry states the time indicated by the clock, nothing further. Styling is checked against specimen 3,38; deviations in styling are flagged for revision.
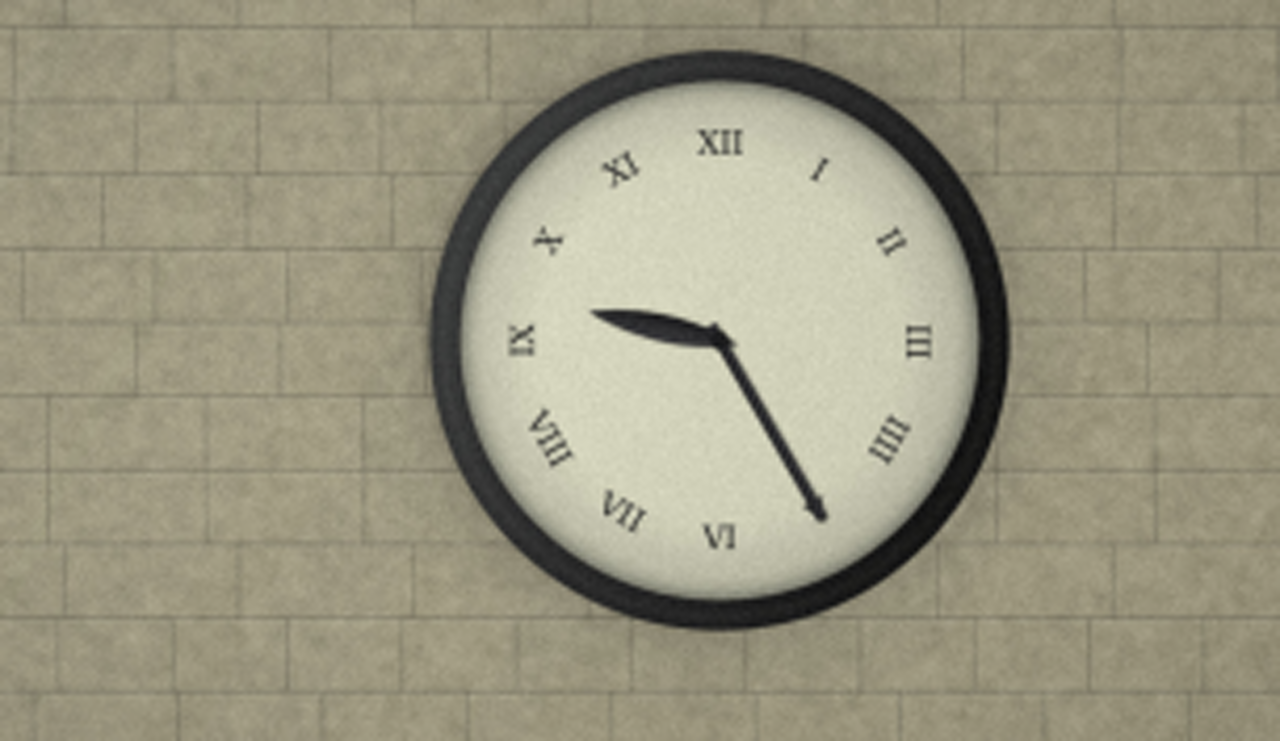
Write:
9,25
